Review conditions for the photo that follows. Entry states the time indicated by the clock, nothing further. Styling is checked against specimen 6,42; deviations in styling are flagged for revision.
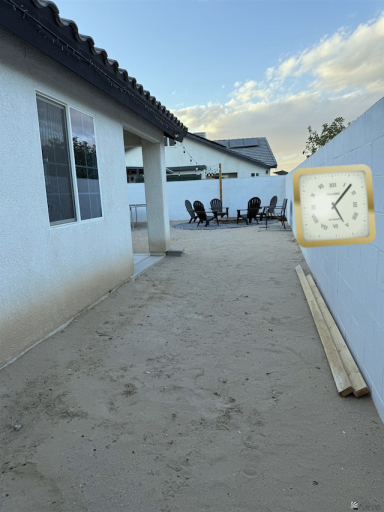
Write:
5,07
